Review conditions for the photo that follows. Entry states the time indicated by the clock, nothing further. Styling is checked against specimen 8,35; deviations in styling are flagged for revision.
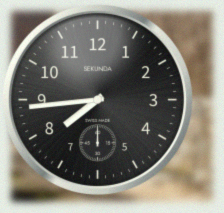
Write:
7,44
